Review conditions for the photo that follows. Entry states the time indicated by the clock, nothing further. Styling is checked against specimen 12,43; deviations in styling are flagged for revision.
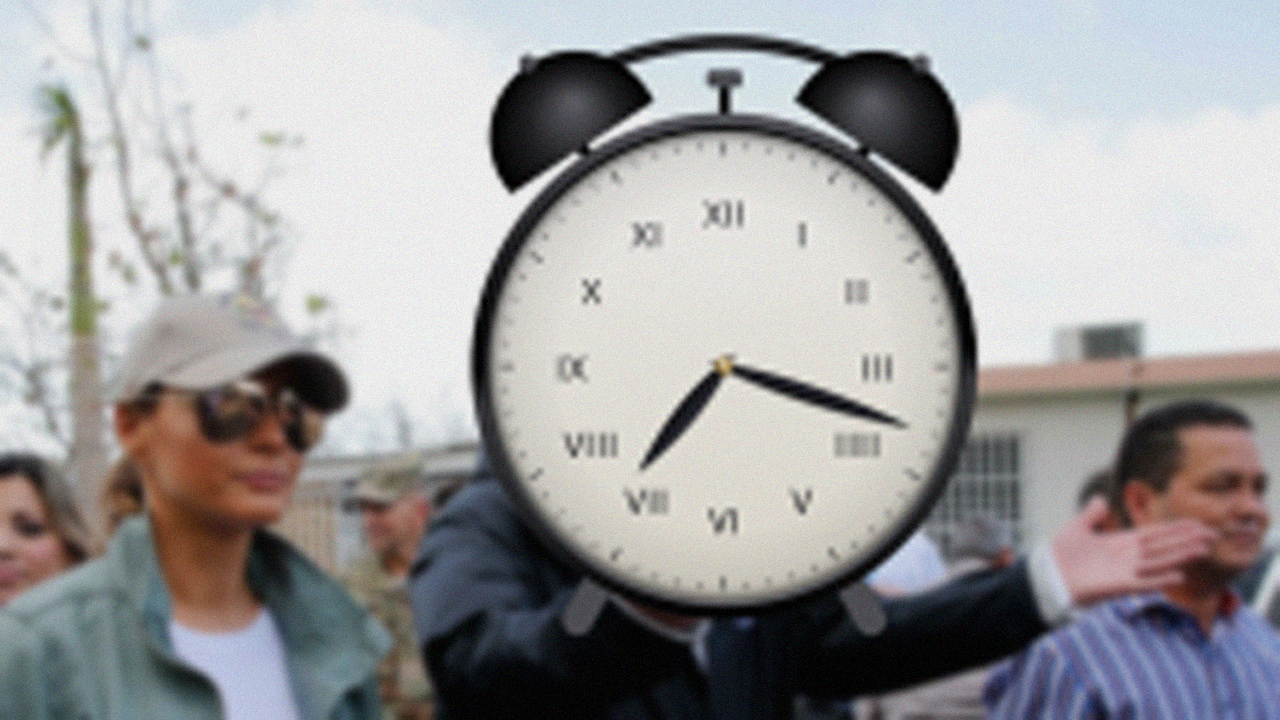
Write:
7,18
